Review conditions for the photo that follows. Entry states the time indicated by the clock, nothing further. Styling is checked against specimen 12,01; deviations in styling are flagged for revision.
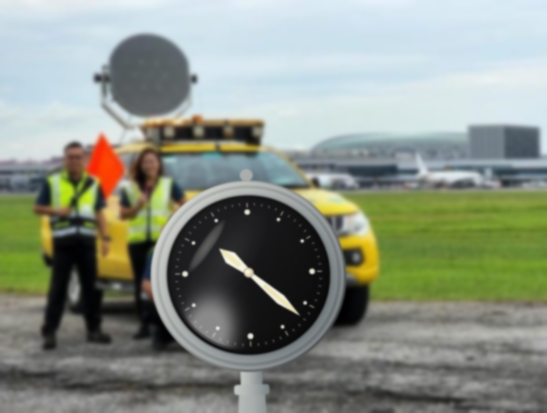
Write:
10,22
